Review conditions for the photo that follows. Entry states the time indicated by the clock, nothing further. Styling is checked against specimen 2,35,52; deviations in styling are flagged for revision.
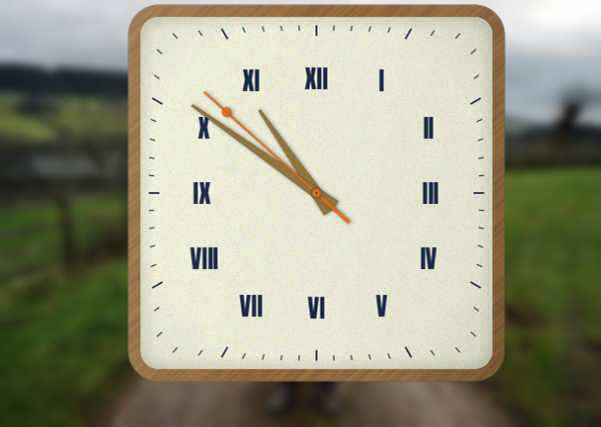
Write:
10,50,52
